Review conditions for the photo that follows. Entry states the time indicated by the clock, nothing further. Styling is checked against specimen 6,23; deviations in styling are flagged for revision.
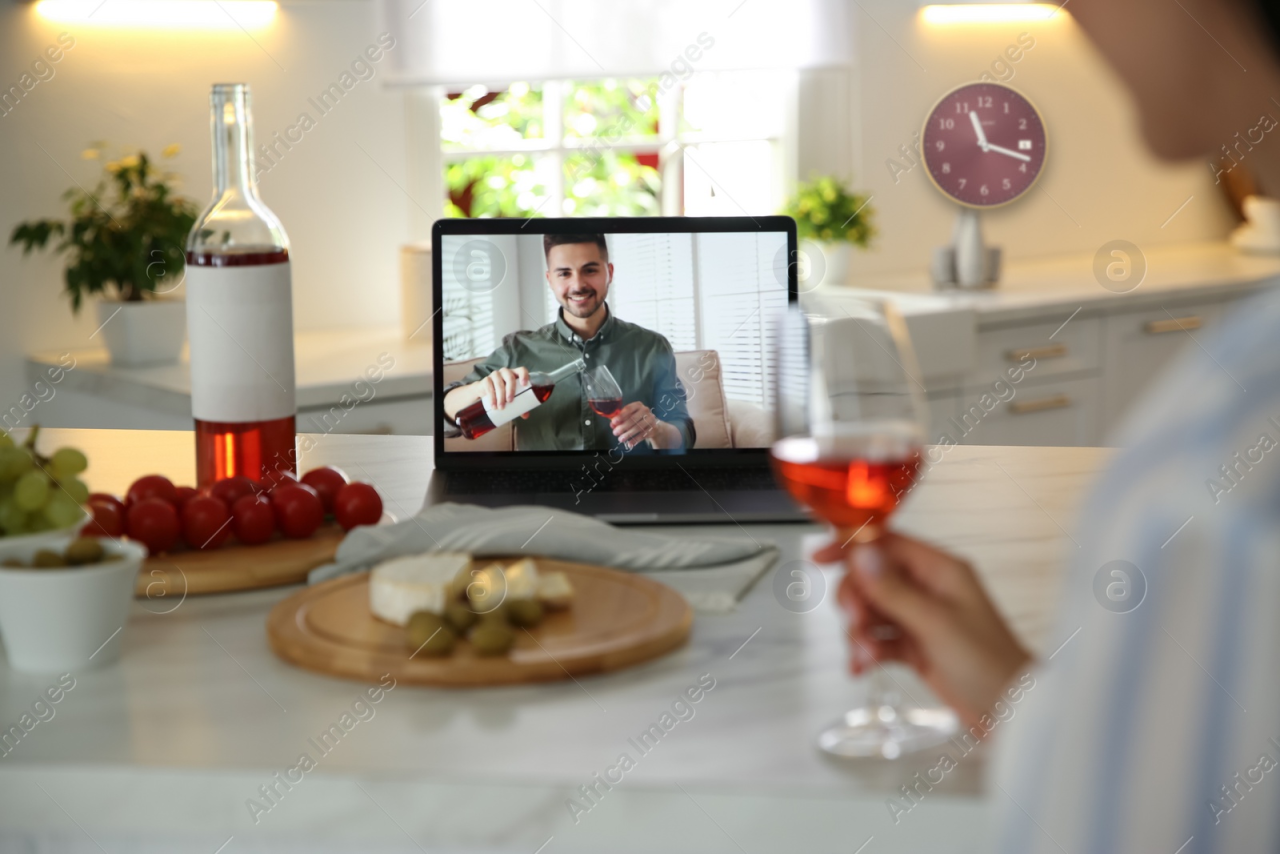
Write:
11,18
